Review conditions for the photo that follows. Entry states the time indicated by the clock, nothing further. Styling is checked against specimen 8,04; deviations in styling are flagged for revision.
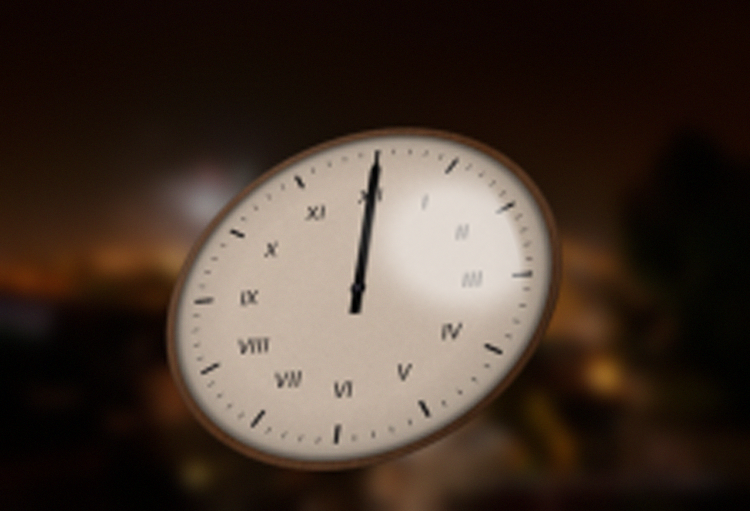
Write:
12,00
